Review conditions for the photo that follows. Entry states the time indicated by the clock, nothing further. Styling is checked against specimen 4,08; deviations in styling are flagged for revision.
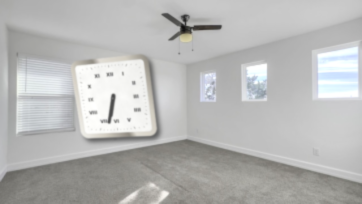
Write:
6,33
